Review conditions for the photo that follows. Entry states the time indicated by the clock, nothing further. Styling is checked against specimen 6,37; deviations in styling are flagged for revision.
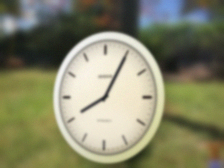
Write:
8,05
